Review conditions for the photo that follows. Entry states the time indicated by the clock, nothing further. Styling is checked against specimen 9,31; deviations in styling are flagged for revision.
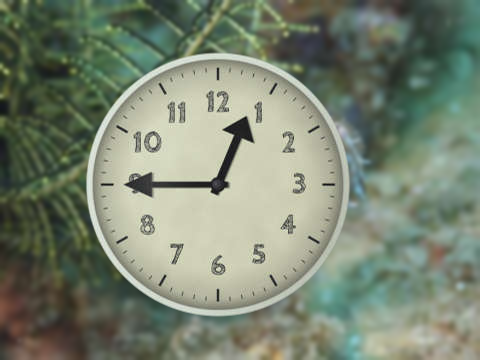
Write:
12,45
